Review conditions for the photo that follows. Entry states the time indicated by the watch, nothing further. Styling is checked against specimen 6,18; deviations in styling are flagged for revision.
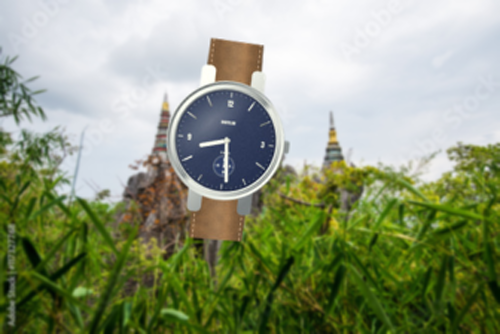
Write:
8,29
